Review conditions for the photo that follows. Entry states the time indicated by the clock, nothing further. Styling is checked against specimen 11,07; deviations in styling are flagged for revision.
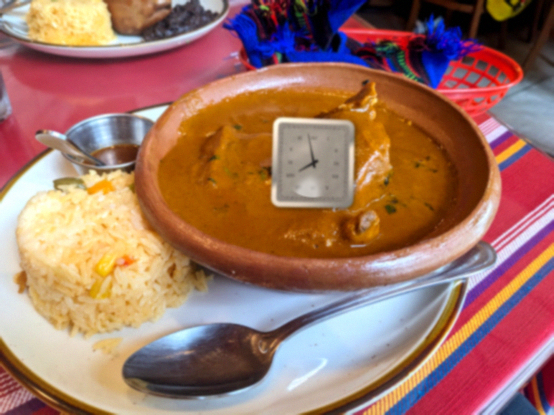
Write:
7,58
